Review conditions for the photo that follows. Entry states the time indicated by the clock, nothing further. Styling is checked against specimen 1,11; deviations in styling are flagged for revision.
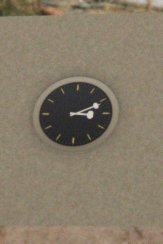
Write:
3,11
